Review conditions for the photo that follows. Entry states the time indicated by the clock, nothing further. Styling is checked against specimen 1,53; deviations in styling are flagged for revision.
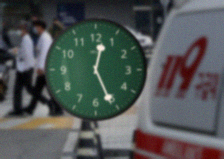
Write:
12,26
